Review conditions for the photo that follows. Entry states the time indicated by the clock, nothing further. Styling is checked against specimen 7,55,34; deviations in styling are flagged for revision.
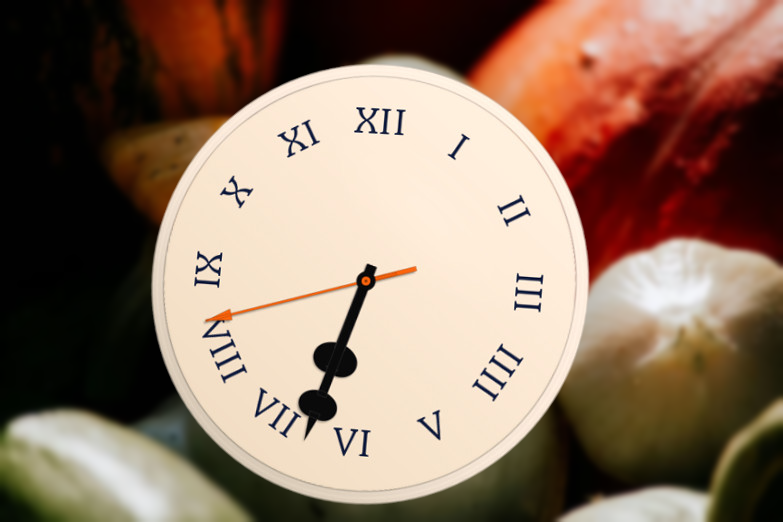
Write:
6,32,42
